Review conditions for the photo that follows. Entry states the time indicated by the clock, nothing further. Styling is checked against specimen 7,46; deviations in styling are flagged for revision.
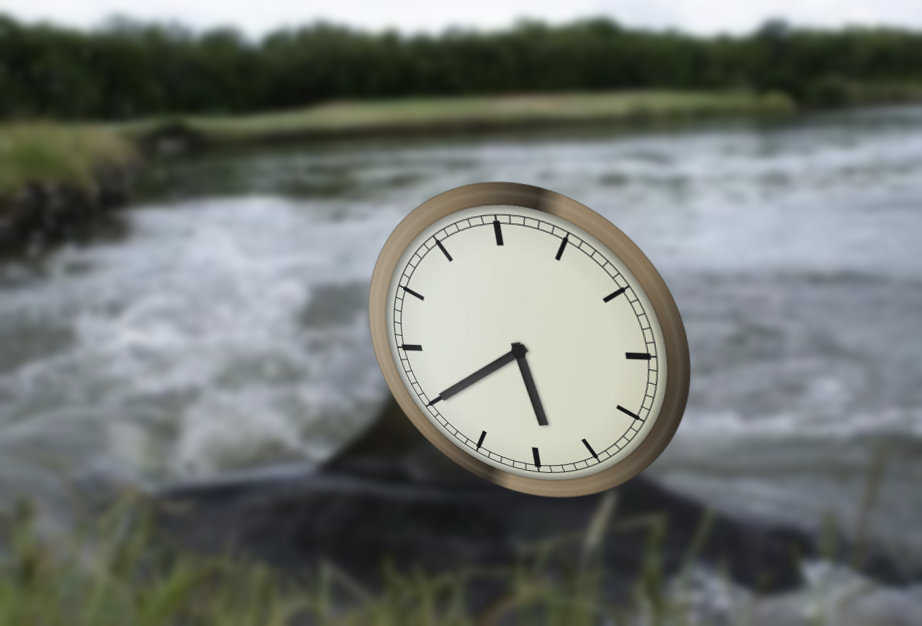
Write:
5,40
